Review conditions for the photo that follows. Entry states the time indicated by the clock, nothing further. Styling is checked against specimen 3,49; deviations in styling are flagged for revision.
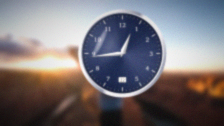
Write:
12,44
